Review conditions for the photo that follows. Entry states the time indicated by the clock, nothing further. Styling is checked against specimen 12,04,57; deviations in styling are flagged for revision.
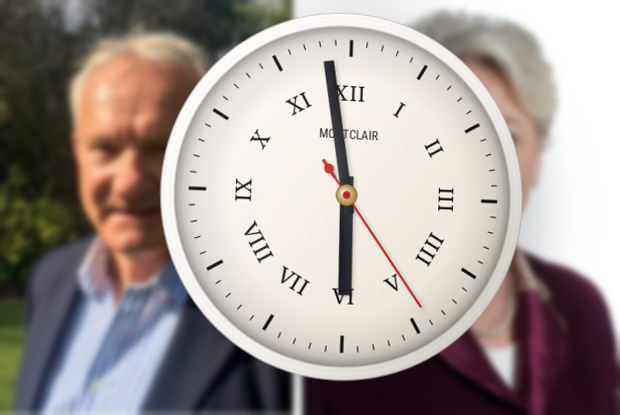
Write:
5,58,24
